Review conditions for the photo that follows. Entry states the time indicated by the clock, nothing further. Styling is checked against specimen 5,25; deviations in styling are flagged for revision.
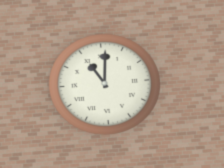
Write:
11,01
